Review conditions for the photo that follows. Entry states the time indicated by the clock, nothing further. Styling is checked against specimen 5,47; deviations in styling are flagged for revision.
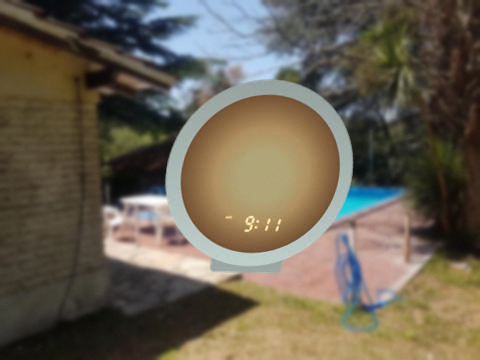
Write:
9,11
